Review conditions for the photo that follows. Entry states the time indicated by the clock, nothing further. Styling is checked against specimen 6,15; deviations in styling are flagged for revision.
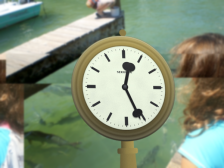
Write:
12,26
